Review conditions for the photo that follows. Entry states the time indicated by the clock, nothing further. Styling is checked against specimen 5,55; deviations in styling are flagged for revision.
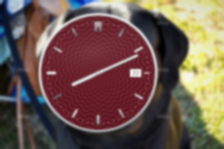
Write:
8,11
